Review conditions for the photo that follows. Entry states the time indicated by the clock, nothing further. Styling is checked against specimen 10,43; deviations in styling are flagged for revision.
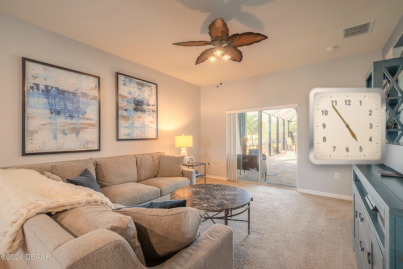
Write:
4,54
